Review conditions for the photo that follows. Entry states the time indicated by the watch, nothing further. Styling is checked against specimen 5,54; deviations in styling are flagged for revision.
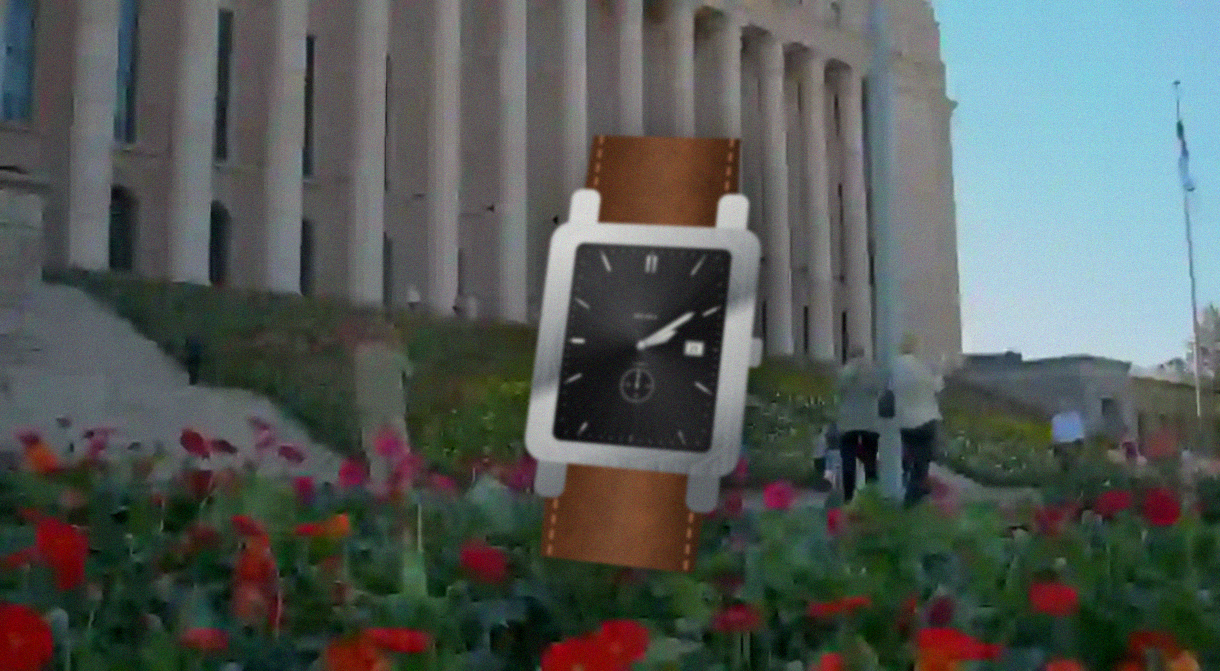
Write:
2,09
